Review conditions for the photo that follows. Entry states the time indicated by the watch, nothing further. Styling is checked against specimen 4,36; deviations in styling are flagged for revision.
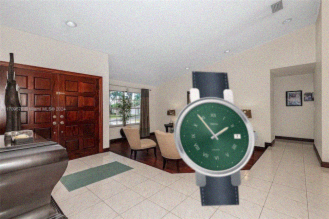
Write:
1,54
